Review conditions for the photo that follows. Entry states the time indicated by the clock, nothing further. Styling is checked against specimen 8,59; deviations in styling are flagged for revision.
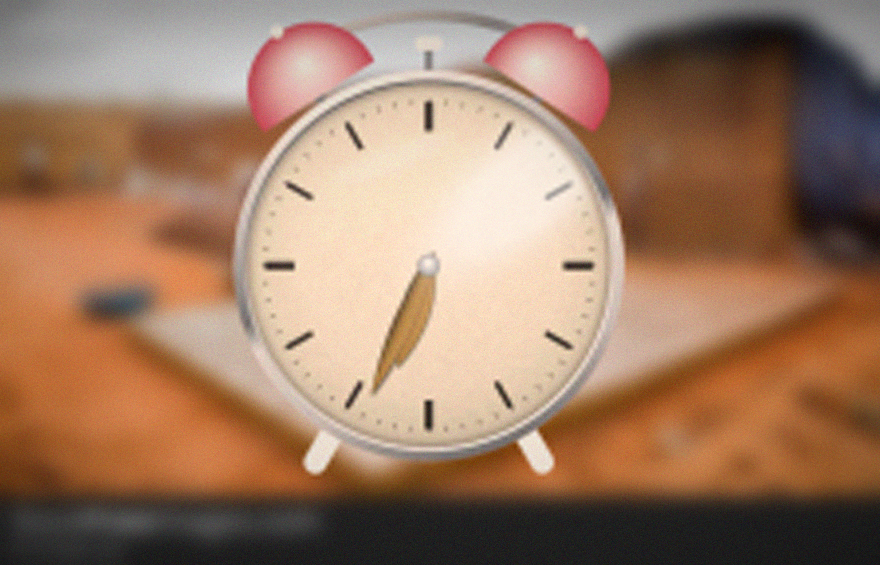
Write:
6,34
